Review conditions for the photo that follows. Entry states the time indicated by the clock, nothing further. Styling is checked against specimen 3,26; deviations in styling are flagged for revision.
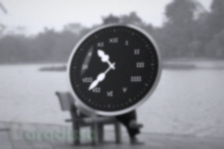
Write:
10,37
